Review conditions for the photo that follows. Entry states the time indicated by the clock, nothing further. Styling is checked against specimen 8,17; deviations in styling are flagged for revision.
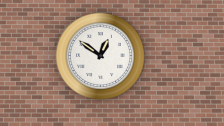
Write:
12,51
